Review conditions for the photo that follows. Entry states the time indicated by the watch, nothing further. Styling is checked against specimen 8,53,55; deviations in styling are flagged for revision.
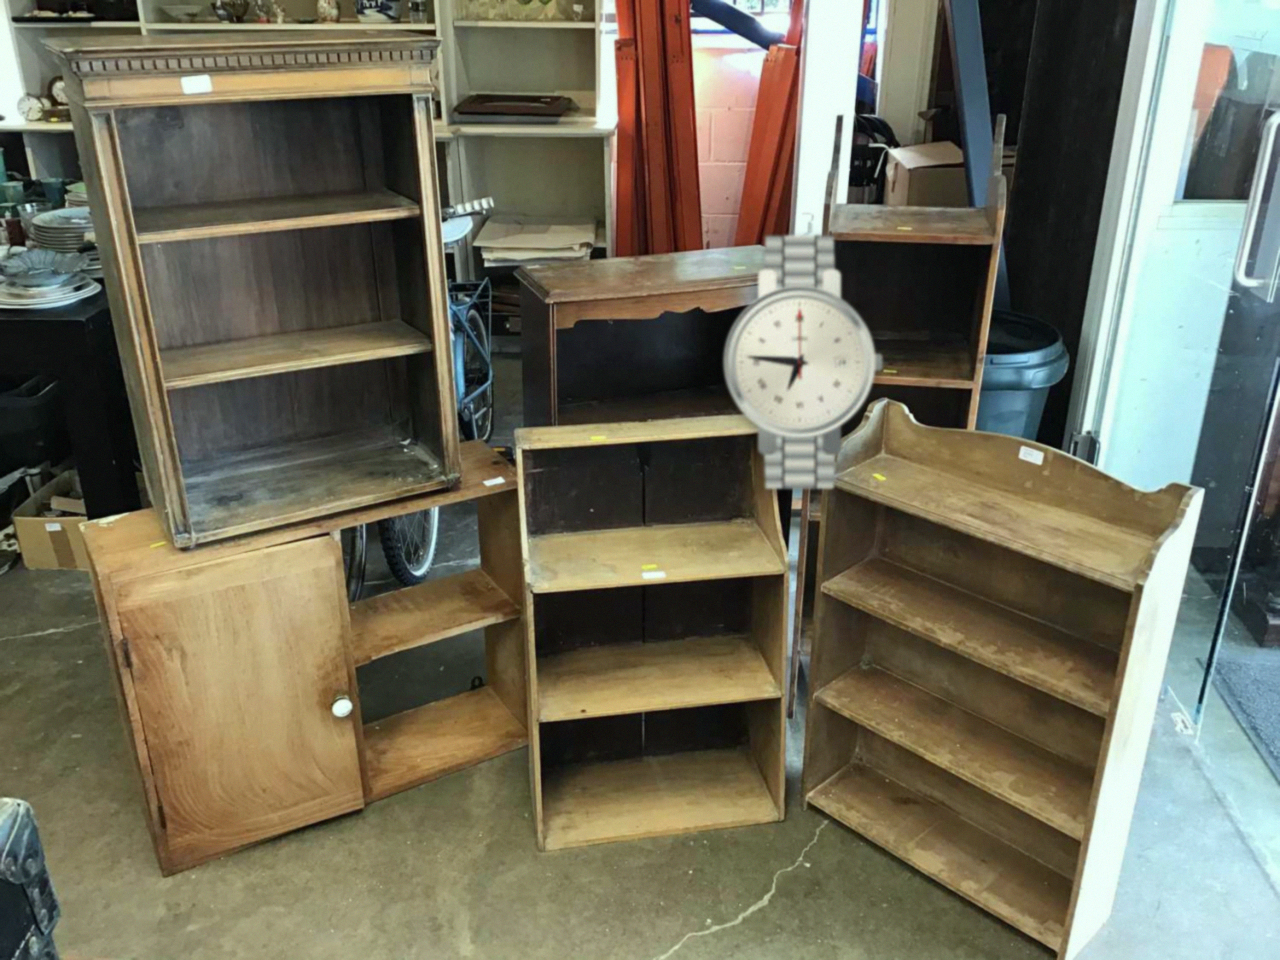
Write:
6,46,00
